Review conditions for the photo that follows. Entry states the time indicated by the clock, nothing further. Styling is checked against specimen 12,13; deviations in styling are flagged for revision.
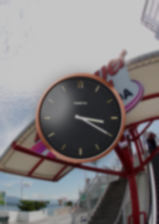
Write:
3,20
